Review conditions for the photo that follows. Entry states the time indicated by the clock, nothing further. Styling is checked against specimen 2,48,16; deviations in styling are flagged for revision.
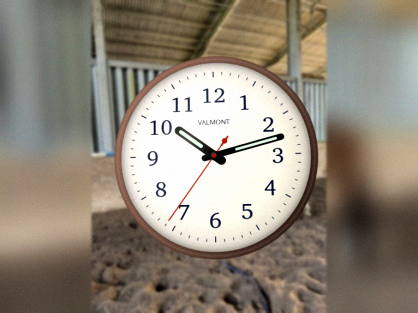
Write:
10,12,36
